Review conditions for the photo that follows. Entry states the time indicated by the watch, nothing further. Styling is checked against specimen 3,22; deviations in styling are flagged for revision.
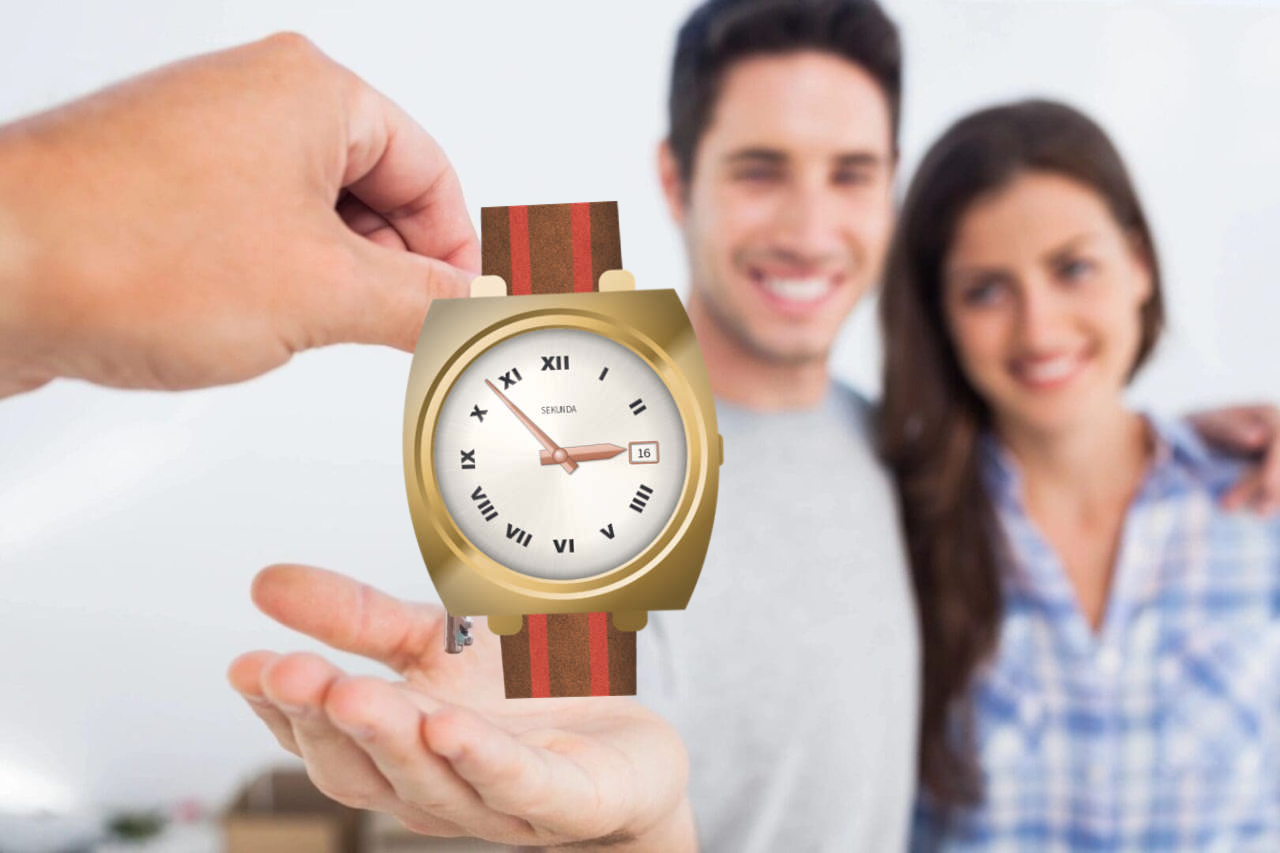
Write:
2,53
